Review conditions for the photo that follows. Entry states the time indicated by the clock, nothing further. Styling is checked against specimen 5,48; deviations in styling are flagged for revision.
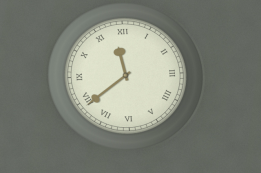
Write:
11,39
